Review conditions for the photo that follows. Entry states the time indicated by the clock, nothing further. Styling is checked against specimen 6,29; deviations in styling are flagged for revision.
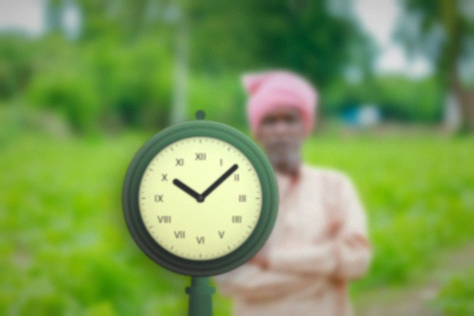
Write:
10,08
